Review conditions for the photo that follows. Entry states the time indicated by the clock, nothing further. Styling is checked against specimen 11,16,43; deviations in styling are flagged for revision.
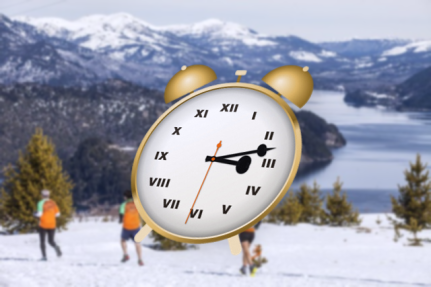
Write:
3,12,31
